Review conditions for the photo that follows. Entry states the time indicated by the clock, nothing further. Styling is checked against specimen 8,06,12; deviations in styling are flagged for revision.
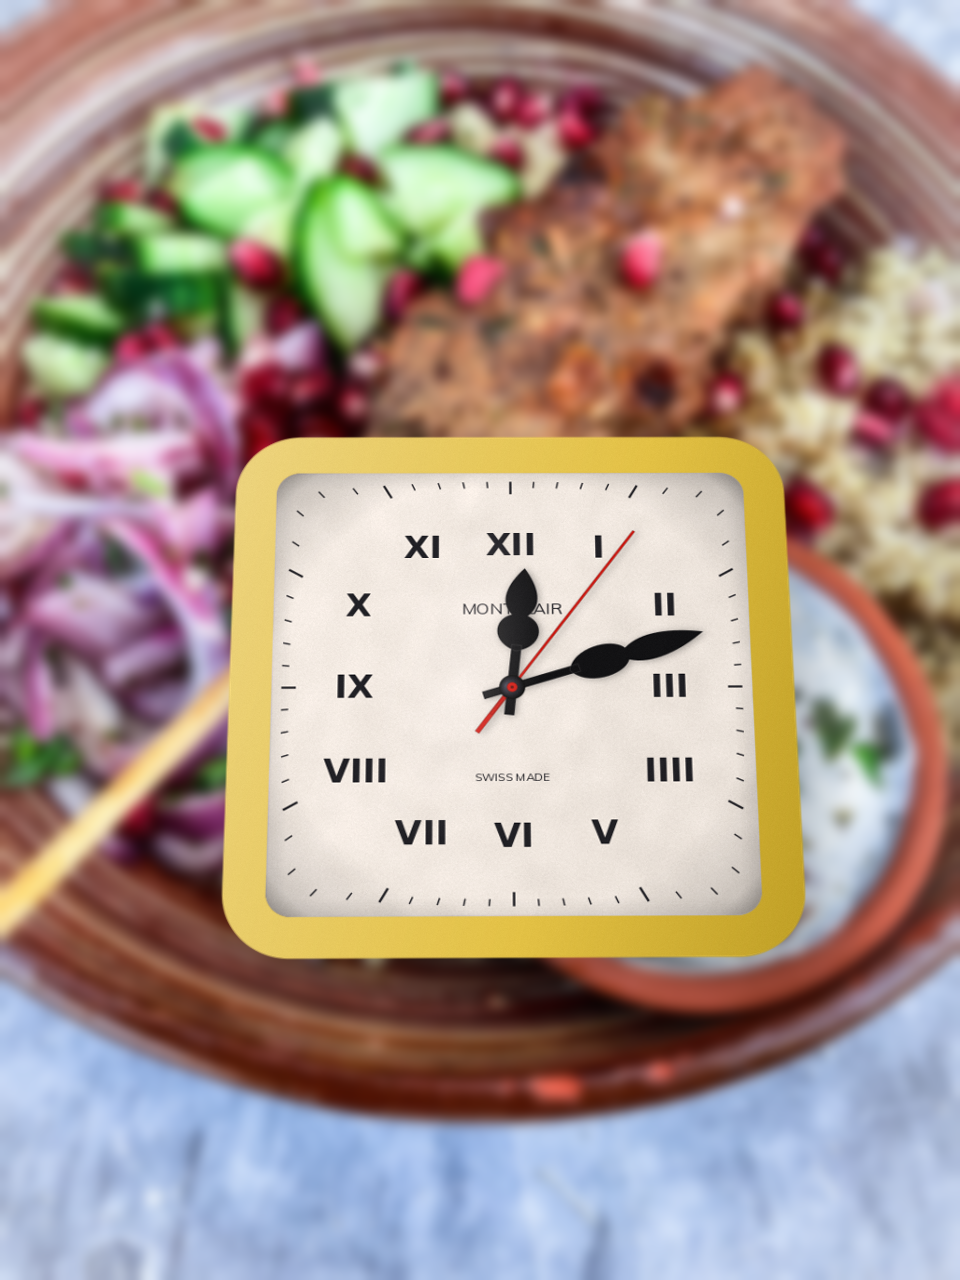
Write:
12,12,06
